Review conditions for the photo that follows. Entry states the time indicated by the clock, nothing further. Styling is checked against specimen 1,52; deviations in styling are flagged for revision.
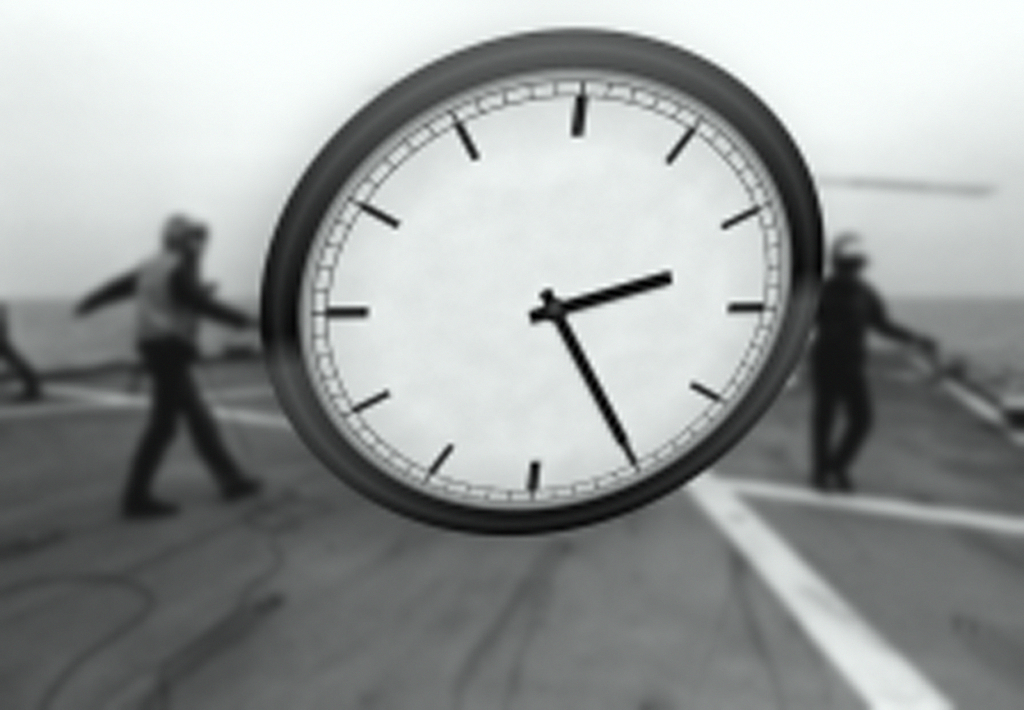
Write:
2,25
